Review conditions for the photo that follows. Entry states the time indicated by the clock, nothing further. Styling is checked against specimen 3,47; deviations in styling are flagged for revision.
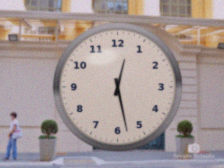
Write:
12,28
